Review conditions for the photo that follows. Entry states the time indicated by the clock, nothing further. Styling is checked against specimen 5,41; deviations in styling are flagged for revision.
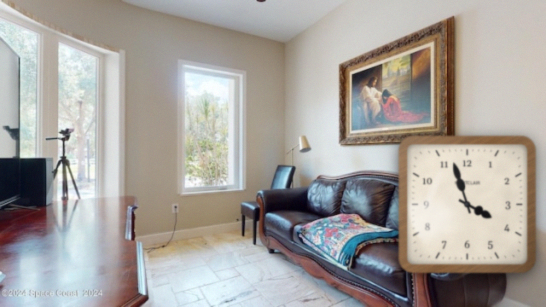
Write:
3,57
